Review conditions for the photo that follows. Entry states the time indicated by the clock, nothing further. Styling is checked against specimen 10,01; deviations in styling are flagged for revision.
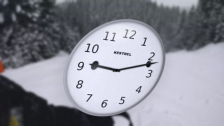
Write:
9,12
